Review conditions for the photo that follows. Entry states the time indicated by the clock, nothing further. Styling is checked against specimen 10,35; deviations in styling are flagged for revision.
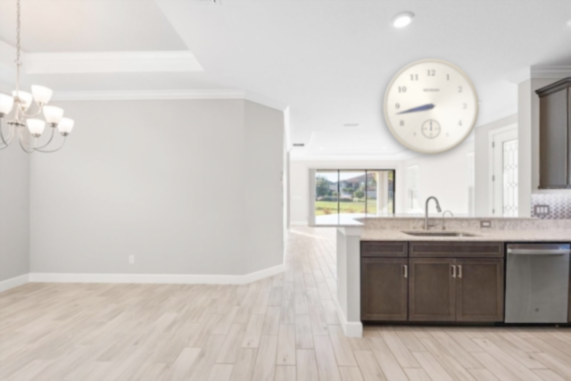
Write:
8,43
